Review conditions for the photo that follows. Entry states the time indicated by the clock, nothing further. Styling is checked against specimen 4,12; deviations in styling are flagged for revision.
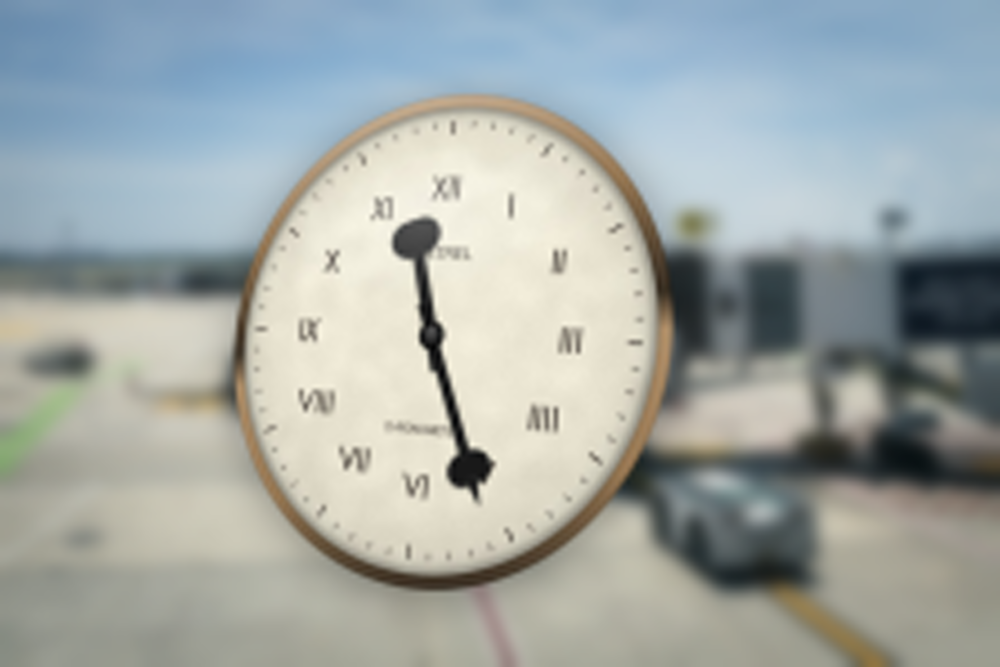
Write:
11,26
